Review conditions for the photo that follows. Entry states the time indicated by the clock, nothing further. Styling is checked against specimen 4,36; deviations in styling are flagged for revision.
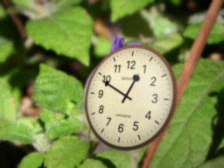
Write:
12,49
